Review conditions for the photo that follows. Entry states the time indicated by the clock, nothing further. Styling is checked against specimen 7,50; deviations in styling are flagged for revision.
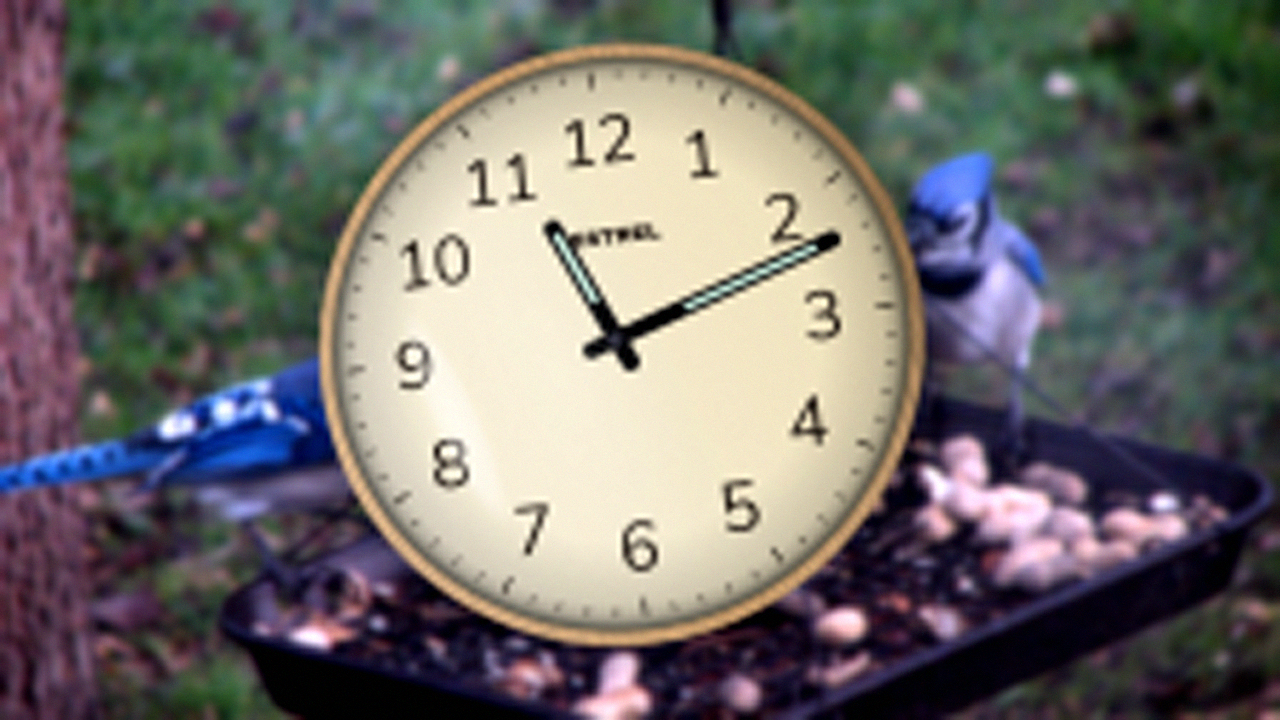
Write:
11,12
